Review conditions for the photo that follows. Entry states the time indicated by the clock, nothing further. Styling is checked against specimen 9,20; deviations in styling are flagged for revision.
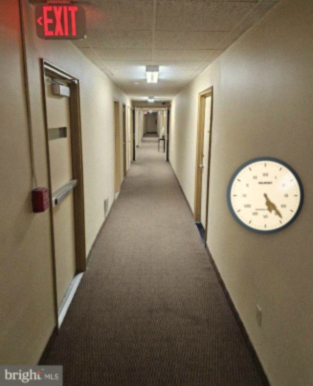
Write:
5,24
